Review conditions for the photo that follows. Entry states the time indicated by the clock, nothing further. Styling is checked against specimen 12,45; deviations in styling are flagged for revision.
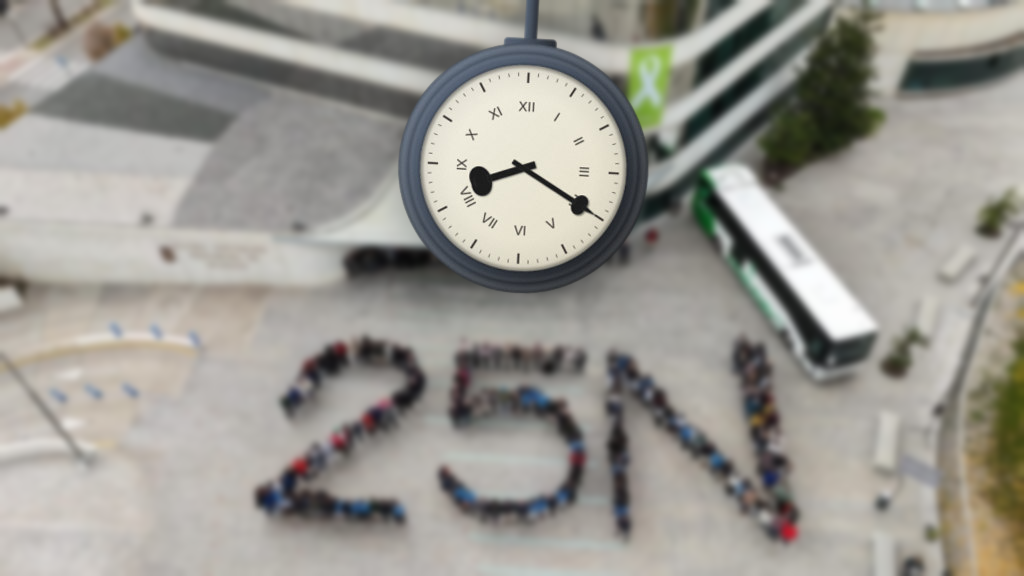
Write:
8,20
